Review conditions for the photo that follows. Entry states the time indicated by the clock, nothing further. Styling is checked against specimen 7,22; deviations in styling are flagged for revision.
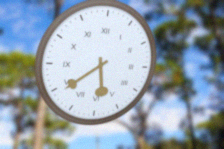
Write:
5,39
